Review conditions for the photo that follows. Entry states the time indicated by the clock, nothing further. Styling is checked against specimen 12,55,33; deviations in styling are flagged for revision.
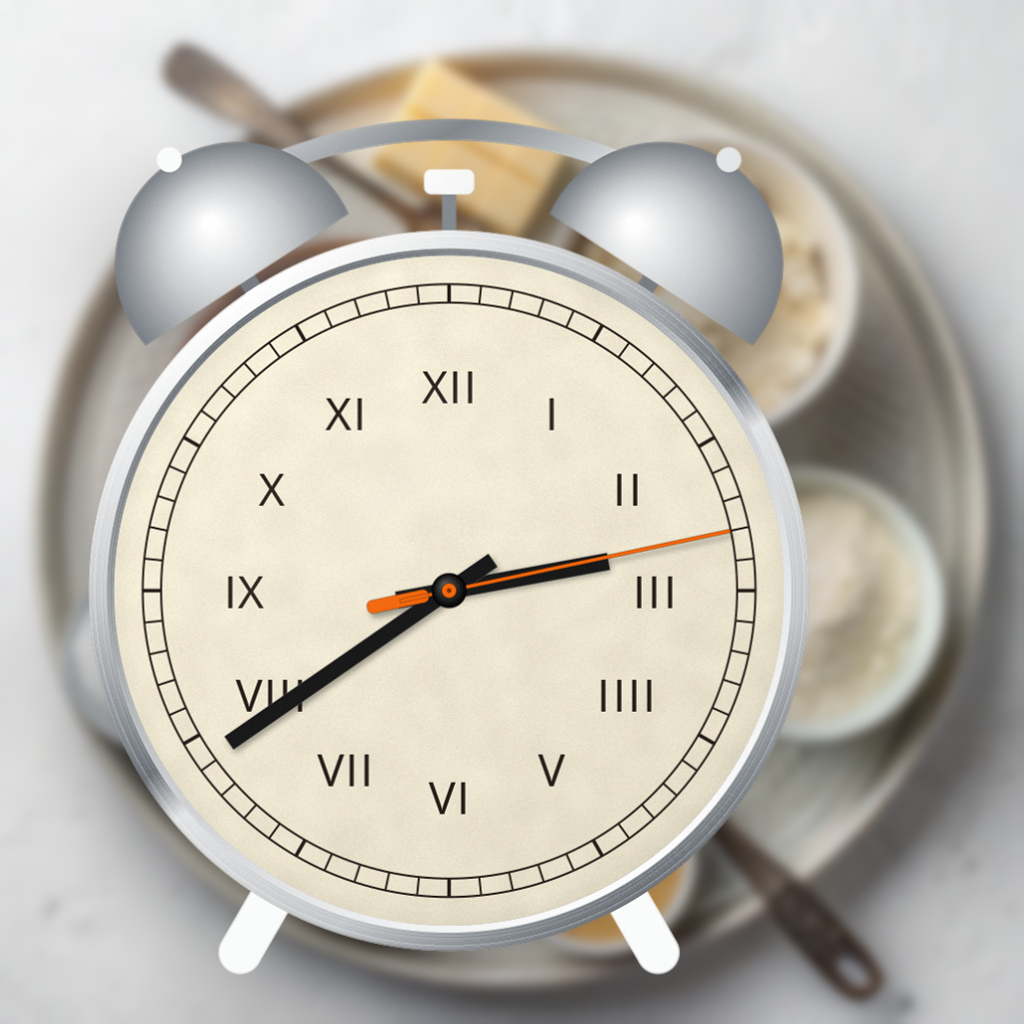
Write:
2,39,13
